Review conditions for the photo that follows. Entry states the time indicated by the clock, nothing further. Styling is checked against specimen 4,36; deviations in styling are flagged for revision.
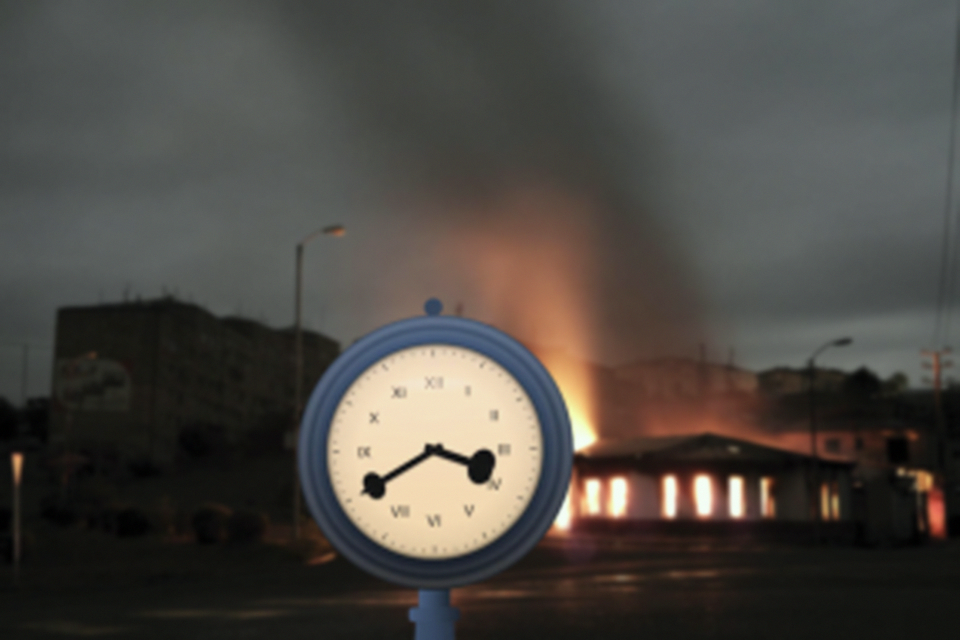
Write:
3,40
